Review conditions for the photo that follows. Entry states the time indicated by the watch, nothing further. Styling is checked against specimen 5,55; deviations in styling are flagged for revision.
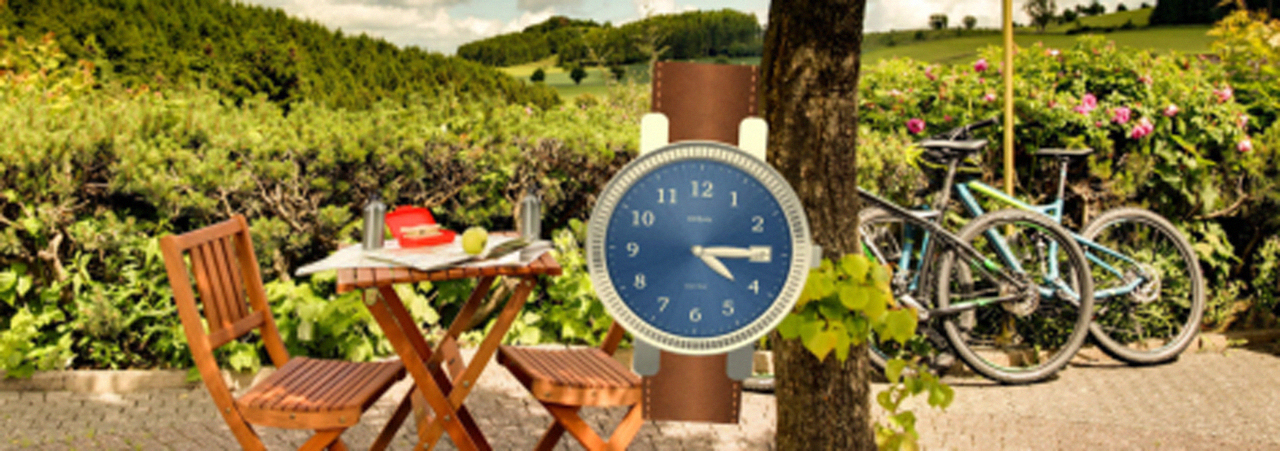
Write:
4,15
